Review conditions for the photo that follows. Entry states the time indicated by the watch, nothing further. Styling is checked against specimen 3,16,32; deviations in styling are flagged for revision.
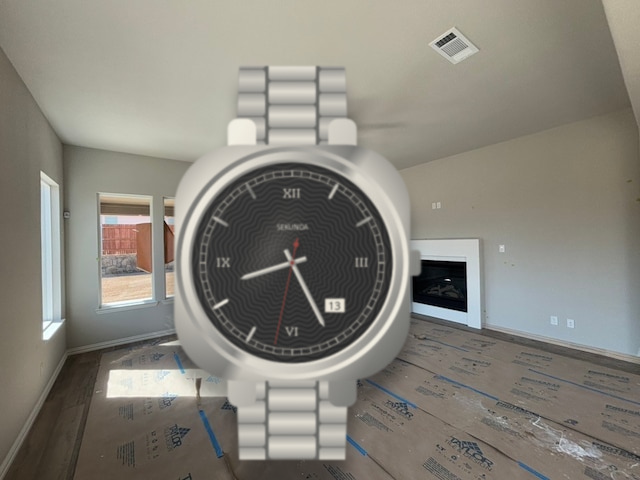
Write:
8,25,32
